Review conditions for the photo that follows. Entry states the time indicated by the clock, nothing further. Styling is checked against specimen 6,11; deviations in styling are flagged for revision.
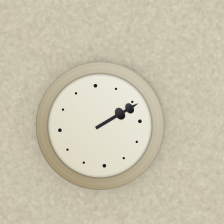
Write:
2,11
